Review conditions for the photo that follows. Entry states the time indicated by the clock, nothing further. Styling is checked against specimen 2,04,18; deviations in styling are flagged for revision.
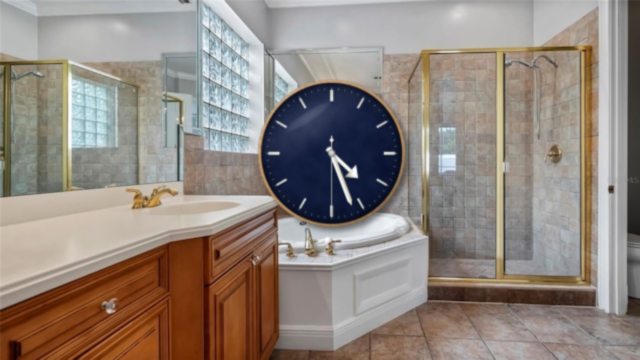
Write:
4,26,30
